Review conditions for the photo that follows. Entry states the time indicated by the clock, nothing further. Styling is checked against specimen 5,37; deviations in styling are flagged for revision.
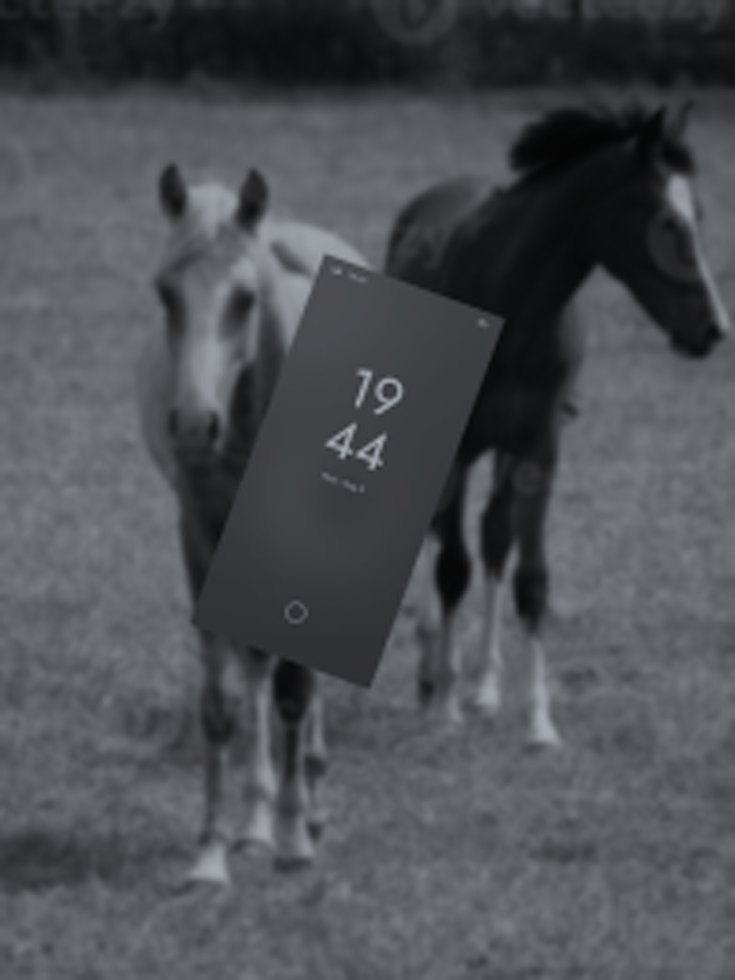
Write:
19,44
